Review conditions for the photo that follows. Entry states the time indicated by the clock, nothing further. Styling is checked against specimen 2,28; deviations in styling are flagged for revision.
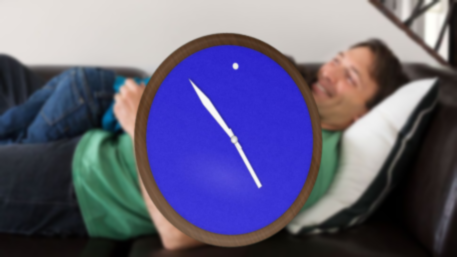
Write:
4,53
